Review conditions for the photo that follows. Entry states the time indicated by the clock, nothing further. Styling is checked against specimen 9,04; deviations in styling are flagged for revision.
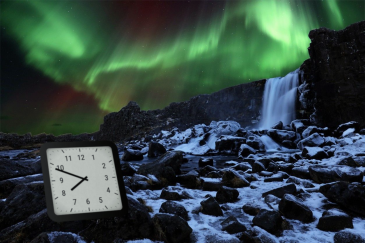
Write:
7,49
